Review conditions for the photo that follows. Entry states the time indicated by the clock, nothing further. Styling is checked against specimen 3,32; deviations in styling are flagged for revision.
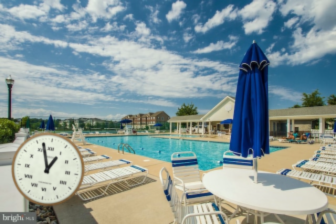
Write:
12,57
